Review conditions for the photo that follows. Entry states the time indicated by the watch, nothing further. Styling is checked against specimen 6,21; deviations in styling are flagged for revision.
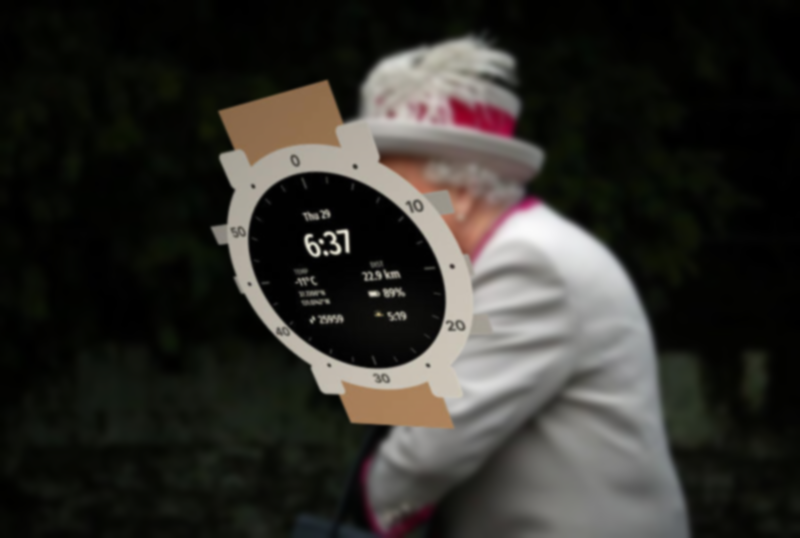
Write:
6,37
